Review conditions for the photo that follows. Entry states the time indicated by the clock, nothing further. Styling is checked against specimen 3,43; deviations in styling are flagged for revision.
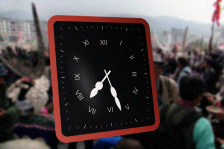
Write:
7,27
